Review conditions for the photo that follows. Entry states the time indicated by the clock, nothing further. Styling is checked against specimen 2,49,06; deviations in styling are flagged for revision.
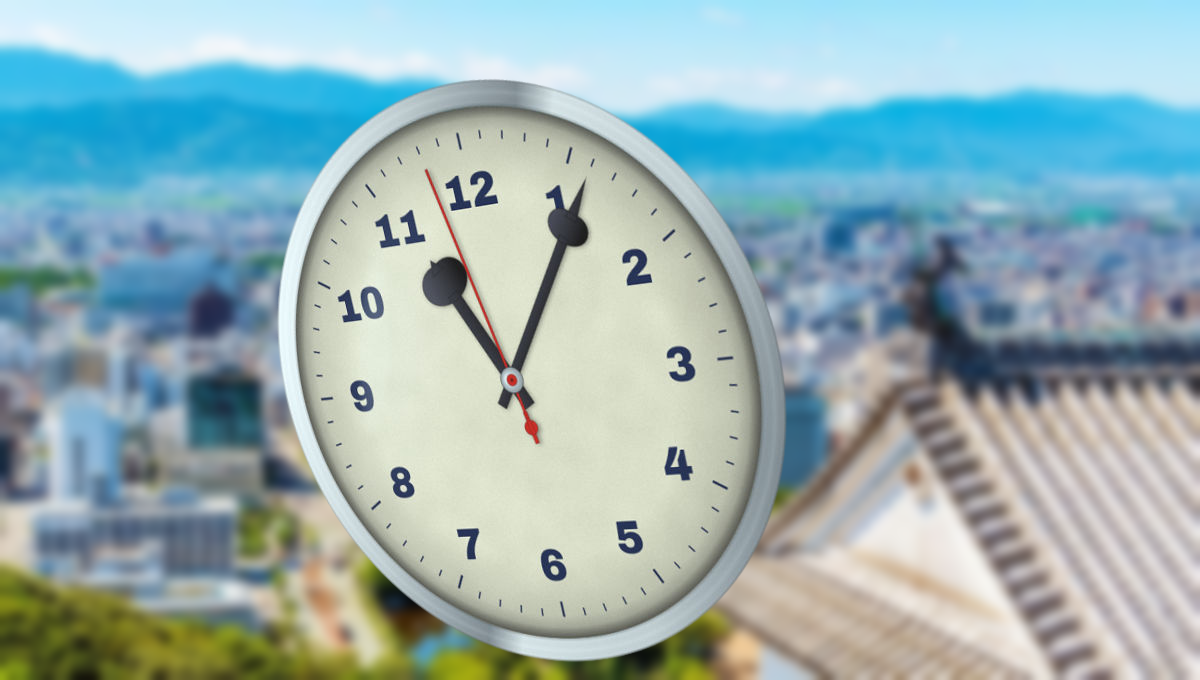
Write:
11,05,58
